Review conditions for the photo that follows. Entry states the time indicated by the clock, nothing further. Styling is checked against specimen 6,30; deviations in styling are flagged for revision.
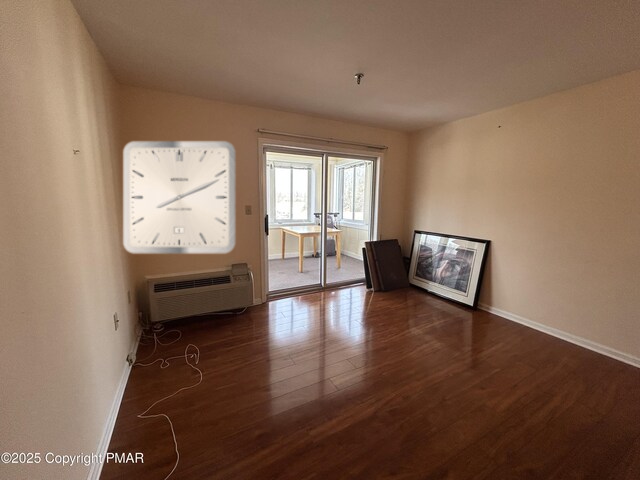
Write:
8,11
